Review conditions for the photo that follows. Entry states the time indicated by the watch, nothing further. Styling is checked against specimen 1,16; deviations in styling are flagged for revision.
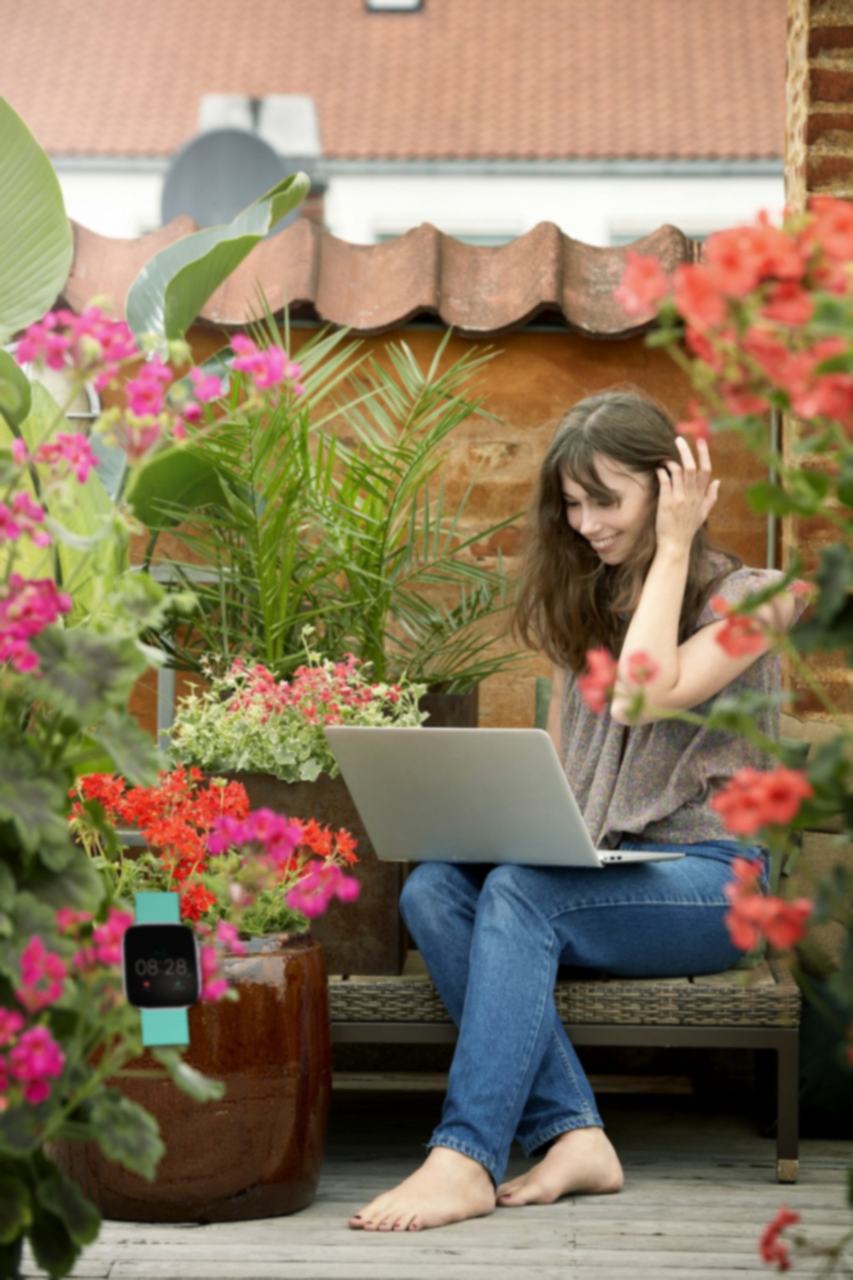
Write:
8,28
